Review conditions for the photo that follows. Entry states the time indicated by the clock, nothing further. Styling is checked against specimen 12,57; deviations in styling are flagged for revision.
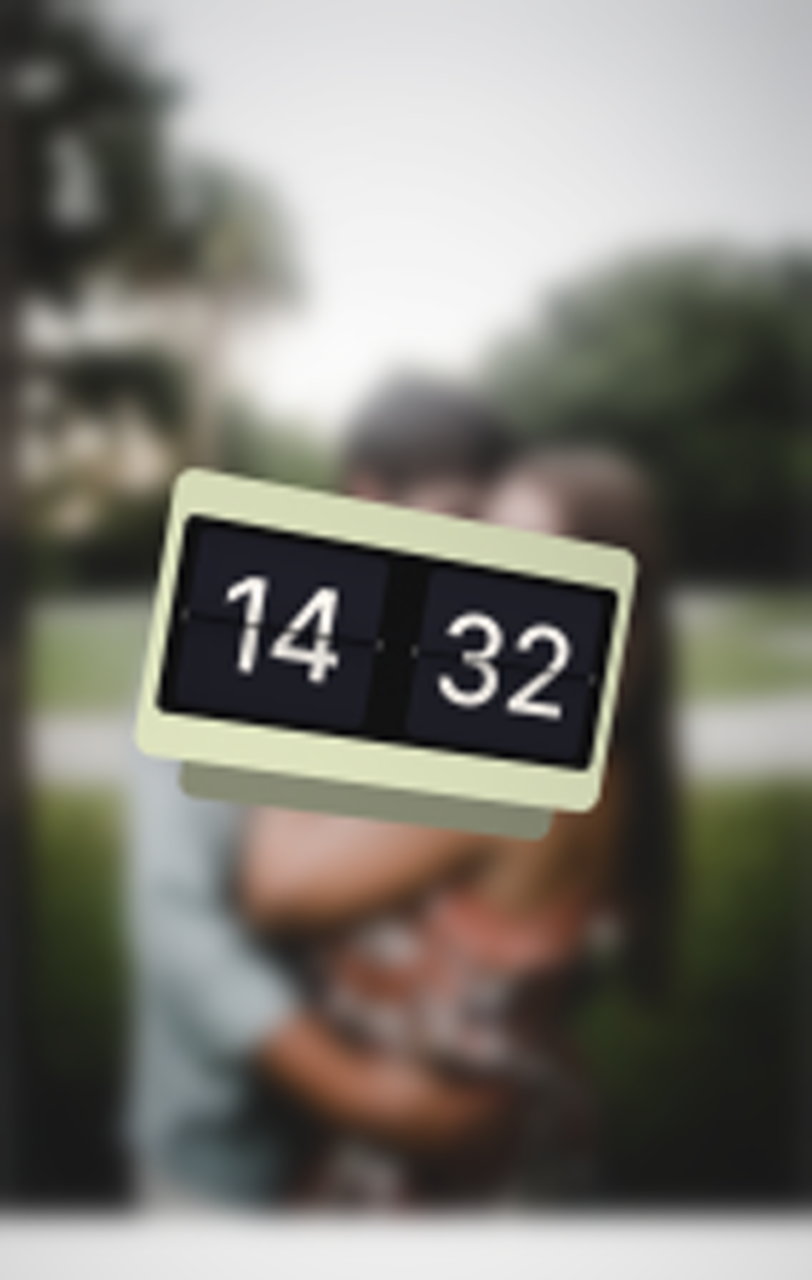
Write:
14,32
